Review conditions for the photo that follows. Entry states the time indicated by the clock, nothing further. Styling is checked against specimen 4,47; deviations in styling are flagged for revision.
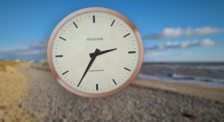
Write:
2,35
